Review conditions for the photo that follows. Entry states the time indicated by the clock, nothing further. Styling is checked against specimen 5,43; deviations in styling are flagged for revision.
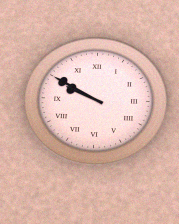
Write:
9,50
